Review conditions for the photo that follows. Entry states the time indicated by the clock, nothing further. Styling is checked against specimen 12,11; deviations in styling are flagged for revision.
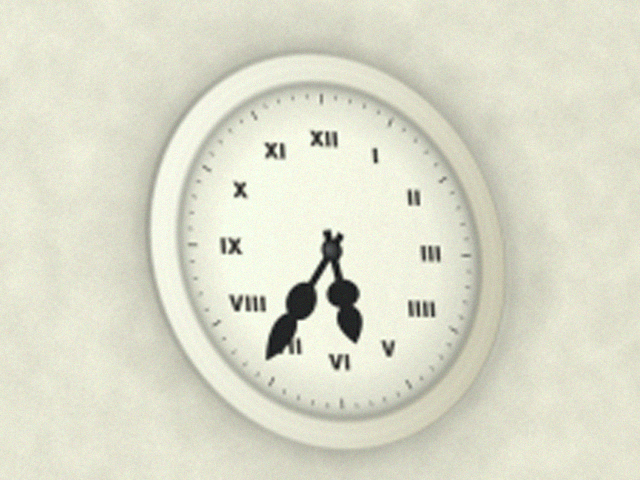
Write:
5,36
